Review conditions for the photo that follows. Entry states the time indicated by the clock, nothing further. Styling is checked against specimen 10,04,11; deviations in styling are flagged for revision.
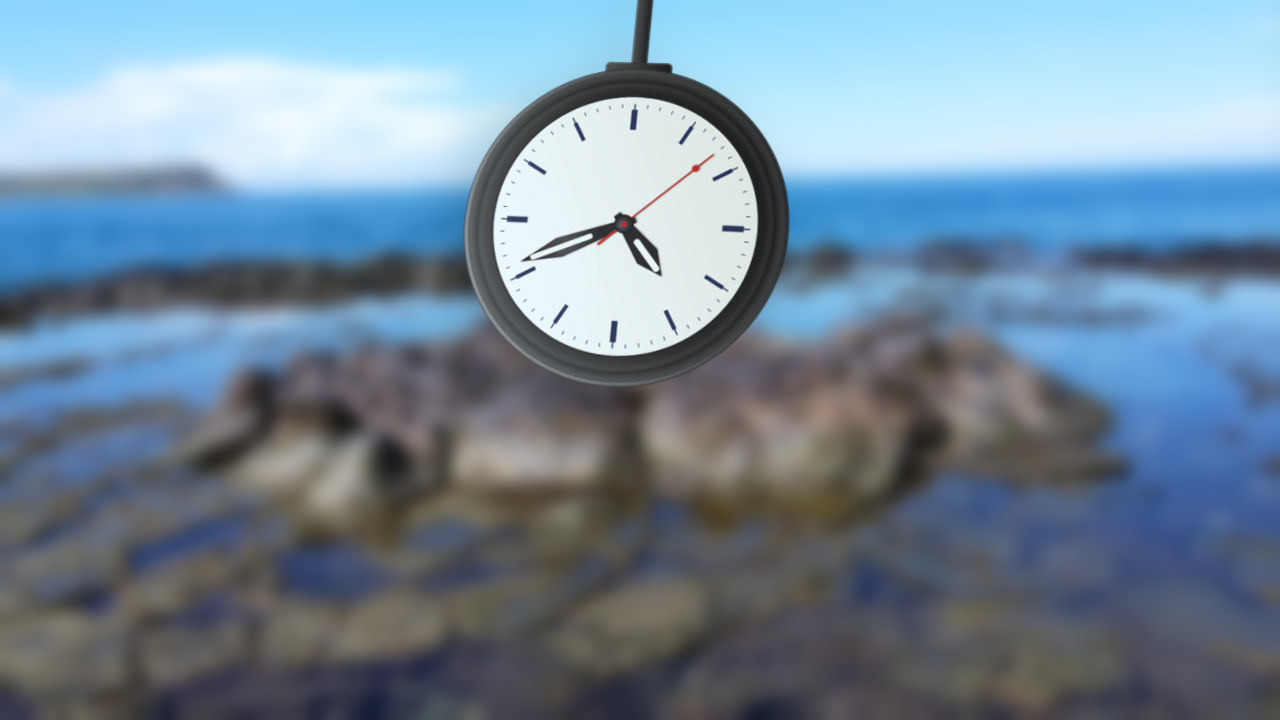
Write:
4,41,08
